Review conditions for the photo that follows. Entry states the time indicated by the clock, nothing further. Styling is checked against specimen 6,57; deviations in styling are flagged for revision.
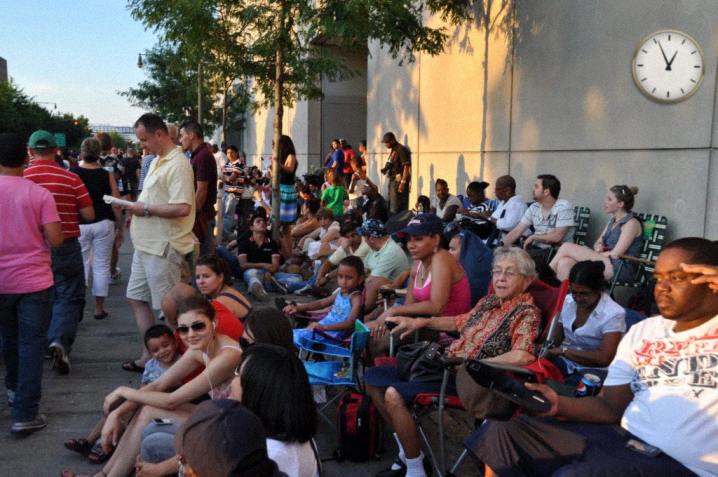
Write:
12,56
